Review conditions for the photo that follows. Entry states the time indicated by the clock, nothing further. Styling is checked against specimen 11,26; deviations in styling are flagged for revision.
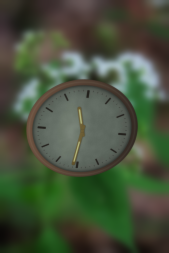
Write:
11,31
